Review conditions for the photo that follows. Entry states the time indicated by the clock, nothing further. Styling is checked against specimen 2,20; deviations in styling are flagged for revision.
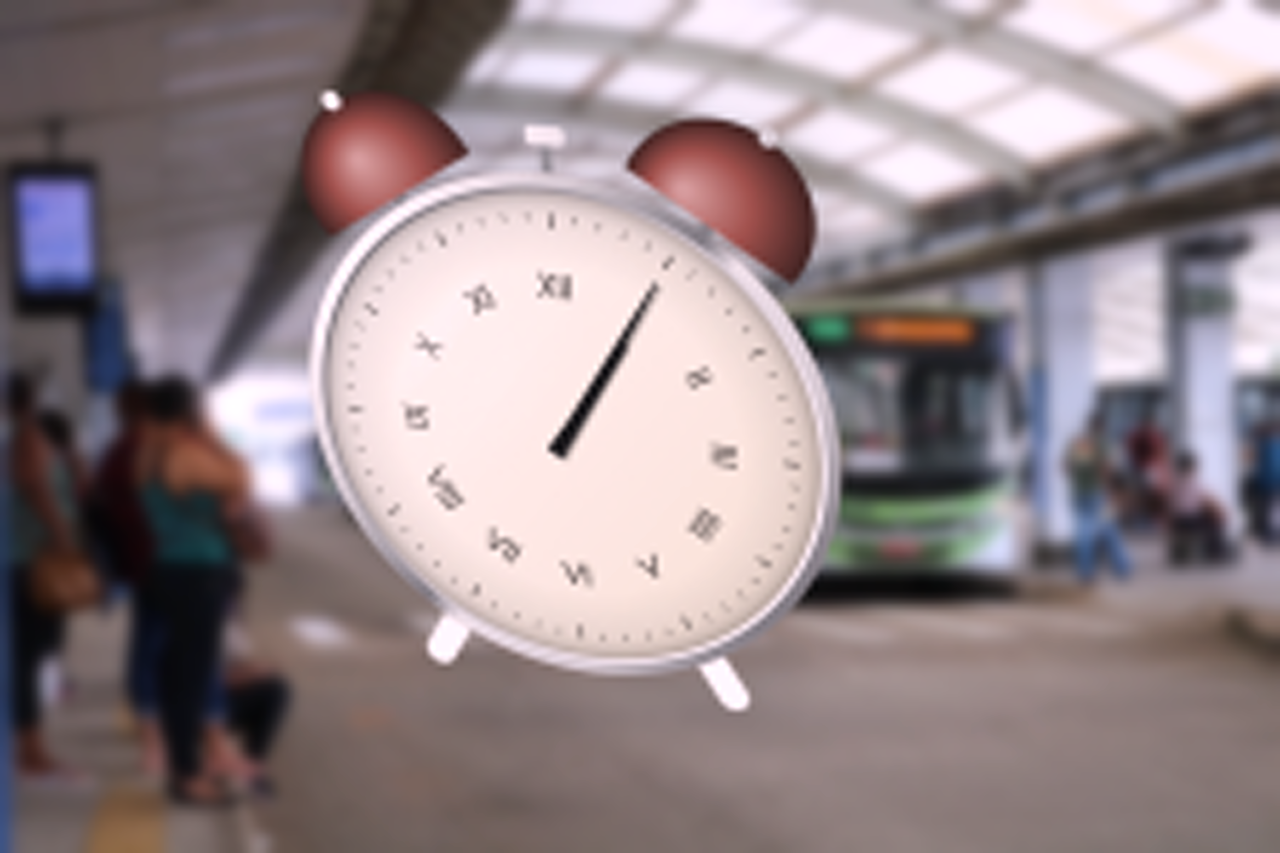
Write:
1,05
